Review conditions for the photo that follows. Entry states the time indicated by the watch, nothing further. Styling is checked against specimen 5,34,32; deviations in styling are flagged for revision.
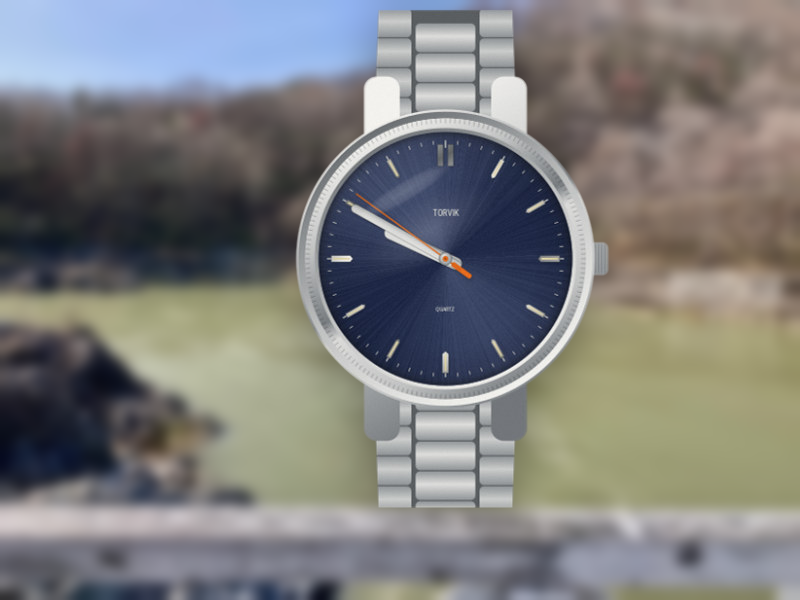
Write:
9,49,51
